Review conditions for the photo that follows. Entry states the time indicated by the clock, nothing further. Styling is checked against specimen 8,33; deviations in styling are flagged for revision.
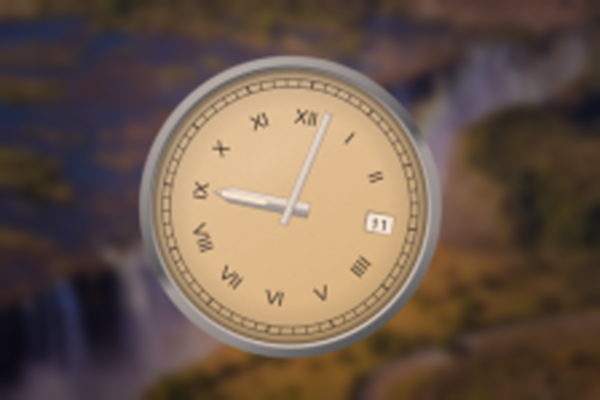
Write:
9,02
